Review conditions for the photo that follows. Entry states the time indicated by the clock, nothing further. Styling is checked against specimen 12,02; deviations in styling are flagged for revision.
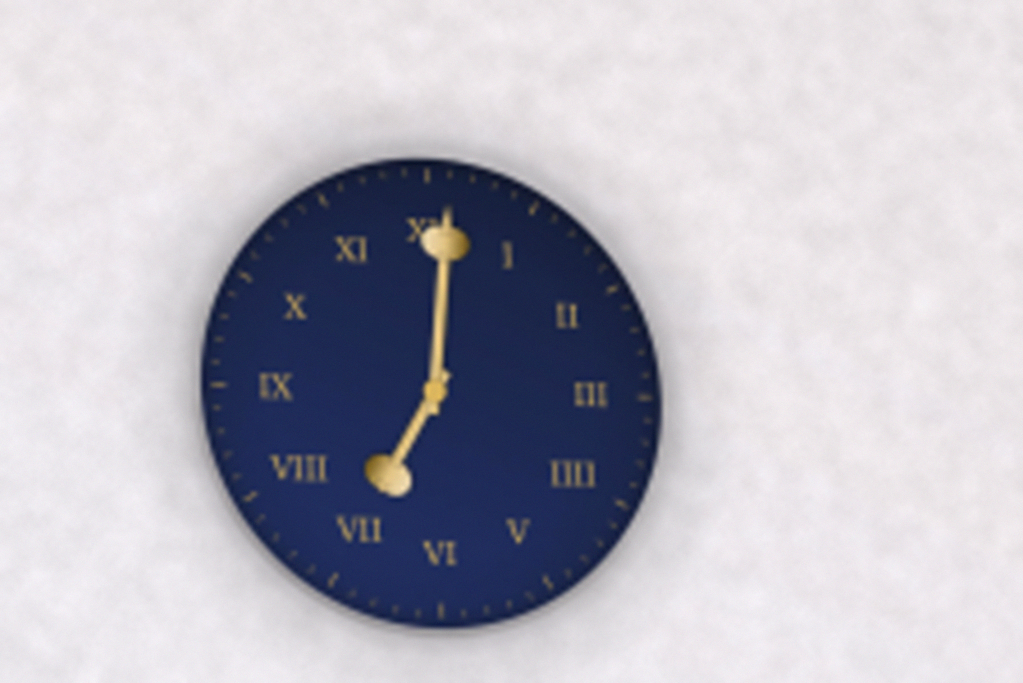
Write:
7,01
